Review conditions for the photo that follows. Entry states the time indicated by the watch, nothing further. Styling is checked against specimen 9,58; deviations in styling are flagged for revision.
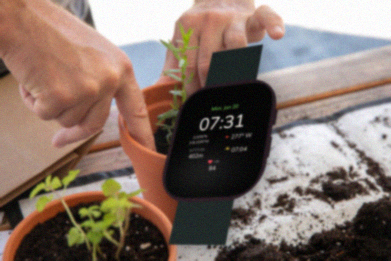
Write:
7,31
